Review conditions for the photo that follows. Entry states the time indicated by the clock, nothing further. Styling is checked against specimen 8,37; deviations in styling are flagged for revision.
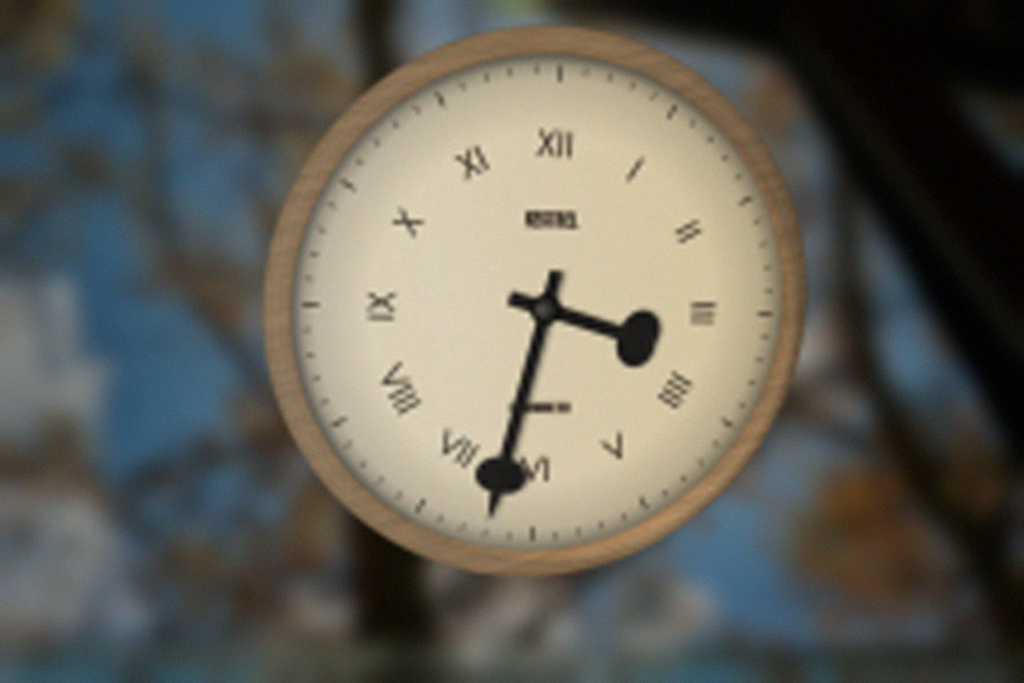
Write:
3,32
